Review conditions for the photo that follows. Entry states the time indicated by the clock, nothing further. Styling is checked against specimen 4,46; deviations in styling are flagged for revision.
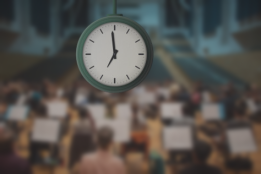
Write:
6,59
